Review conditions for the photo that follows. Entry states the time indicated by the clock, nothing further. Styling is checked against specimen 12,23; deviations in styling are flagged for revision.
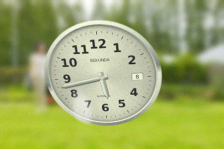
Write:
5,43
